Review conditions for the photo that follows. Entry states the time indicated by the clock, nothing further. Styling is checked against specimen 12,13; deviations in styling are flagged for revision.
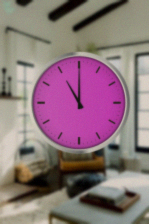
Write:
11,00
